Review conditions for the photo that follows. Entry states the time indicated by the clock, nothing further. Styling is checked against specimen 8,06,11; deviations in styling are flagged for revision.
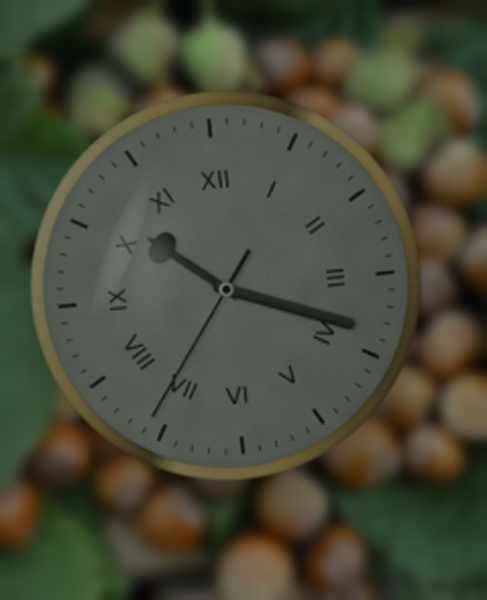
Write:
10,18,36
